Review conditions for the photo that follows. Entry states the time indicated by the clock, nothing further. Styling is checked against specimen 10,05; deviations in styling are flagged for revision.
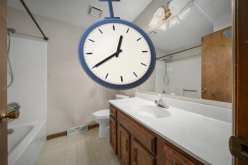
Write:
12,40
